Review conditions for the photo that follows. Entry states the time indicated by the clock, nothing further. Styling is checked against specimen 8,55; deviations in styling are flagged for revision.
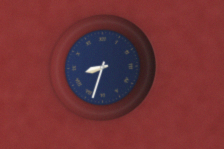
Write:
8,33
